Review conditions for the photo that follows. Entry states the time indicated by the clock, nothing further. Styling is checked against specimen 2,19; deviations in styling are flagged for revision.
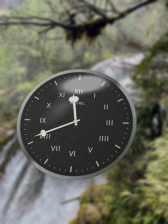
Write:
11,41
